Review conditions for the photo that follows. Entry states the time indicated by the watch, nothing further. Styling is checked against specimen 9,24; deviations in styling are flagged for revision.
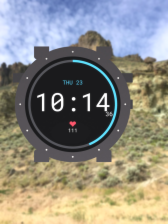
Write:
10,14
